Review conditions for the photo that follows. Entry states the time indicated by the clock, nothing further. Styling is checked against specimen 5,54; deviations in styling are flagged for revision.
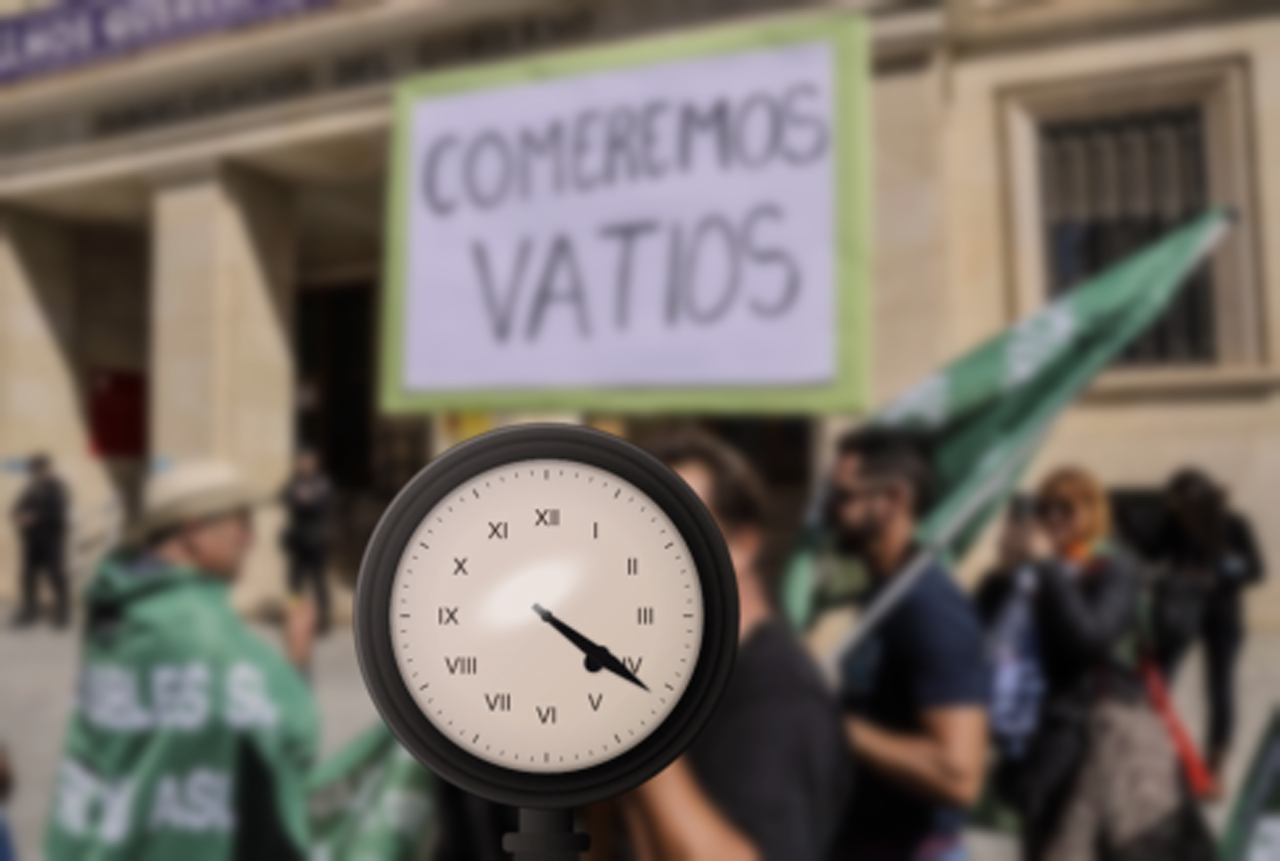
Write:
4,21
